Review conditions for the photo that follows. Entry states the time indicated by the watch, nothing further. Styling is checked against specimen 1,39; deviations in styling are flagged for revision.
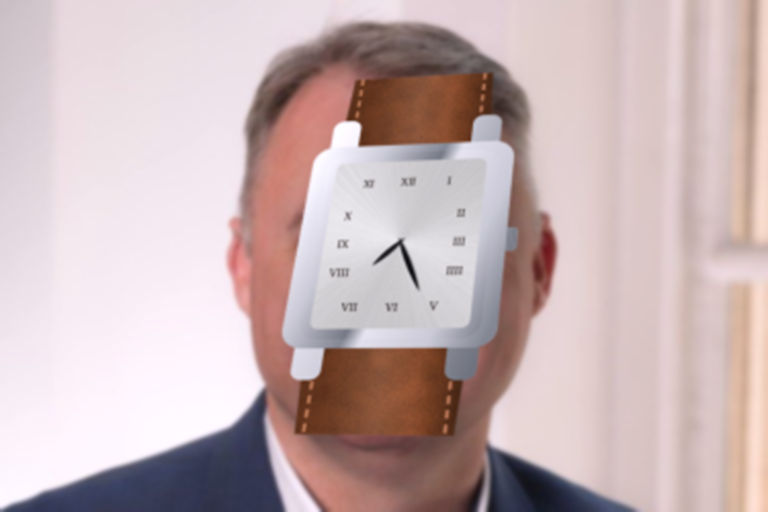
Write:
7,26
